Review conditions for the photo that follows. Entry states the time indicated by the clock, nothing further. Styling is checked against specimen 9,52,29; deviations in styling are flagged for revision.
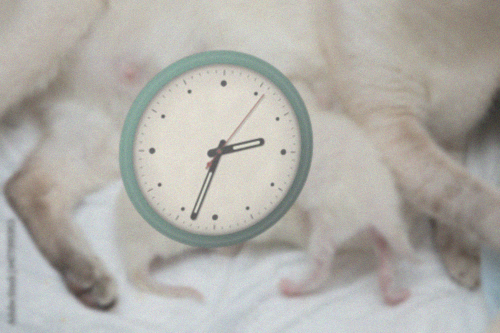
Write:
2,33,06
